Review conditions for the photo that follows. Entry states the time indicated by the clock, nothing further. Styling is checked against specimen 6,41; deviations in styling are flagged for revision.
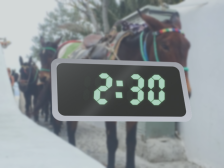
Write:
2,30
